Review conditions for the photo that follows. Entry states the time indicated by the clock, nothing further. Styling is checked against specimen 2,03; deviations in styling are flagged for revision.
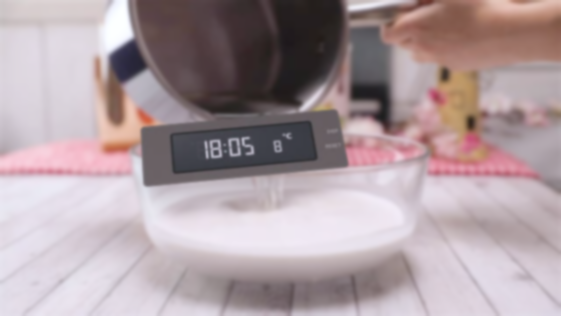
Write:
18,05
